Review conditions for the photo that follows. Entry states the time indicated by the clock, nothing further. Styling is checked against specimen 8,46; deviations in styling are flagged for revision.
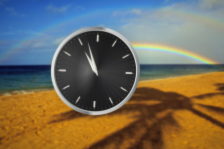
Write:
10,57
